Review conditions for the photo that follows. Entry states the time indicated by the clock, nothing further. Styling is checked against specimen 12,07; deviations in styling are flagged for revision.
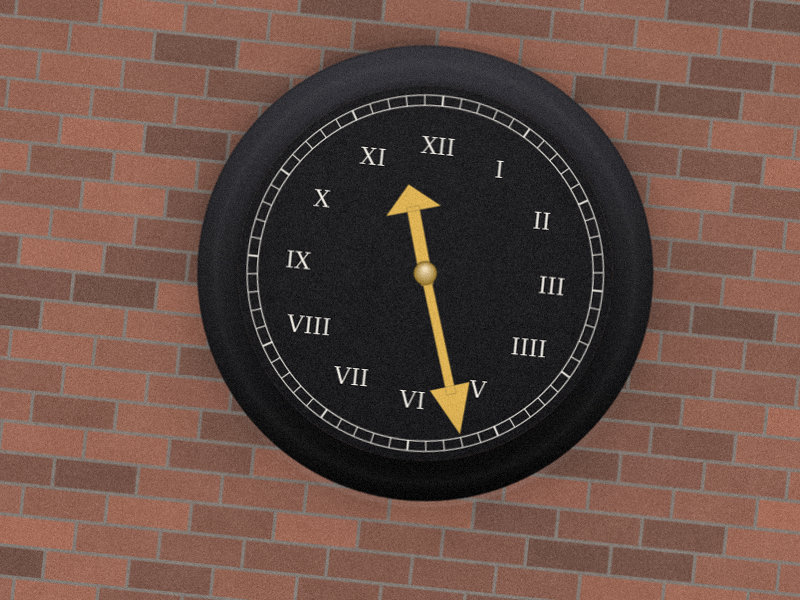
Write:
11,27
